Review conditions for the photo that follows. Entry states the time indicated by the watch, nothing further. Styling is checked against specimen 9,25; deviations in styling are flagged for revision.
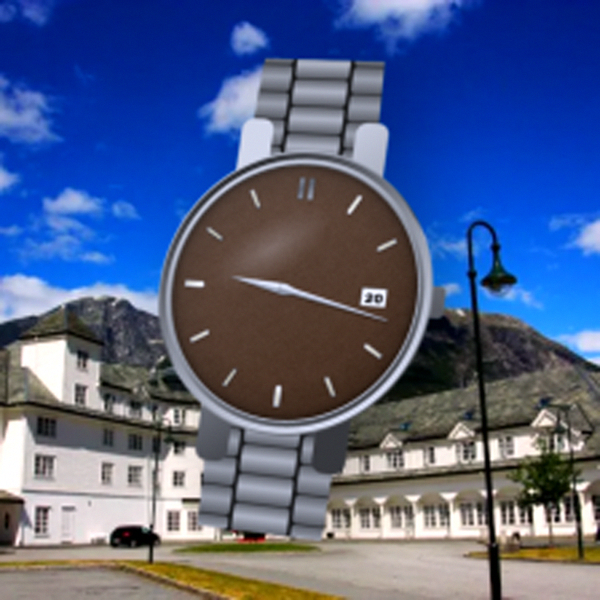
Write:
9,17
